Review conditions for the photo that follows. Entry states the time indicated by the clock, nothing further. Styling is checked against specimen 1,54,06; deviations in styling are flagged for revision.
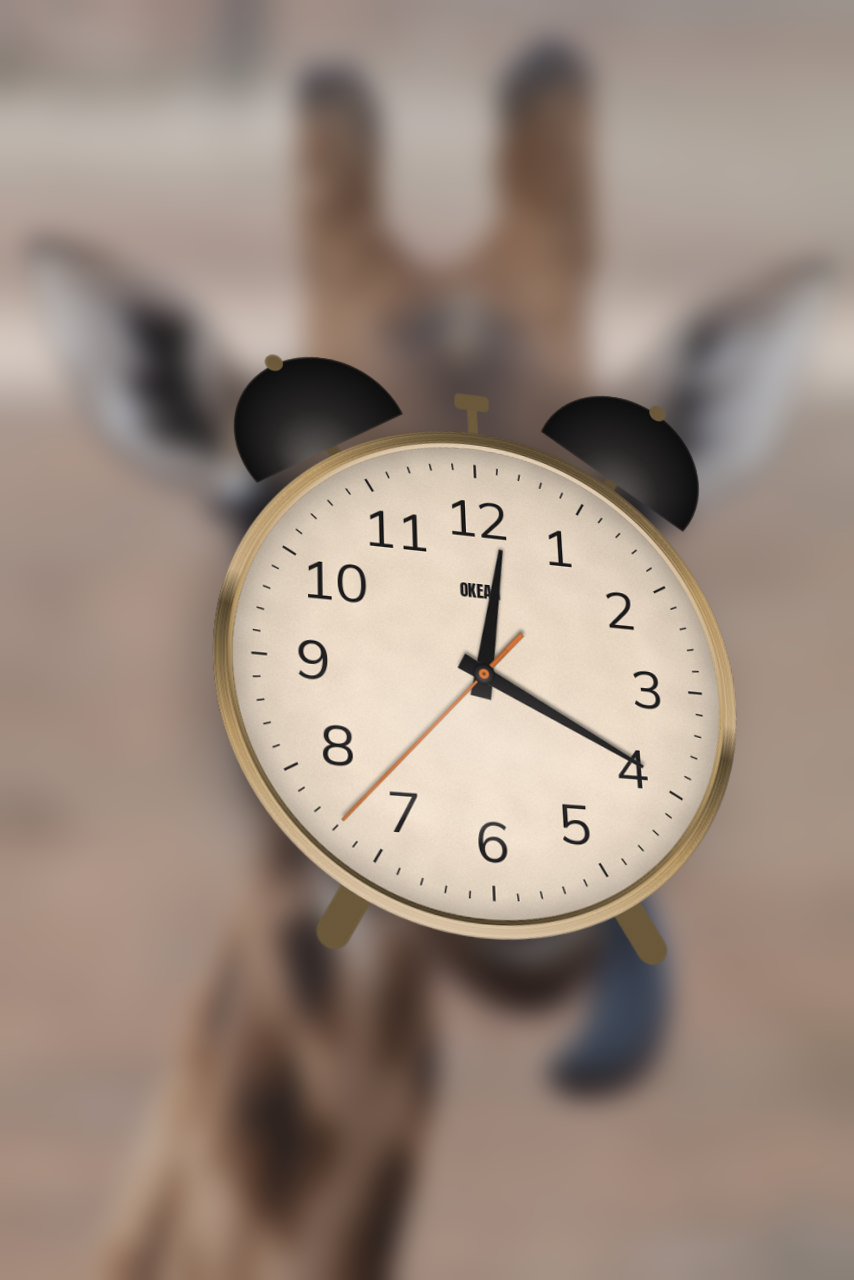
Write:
12,19,37
